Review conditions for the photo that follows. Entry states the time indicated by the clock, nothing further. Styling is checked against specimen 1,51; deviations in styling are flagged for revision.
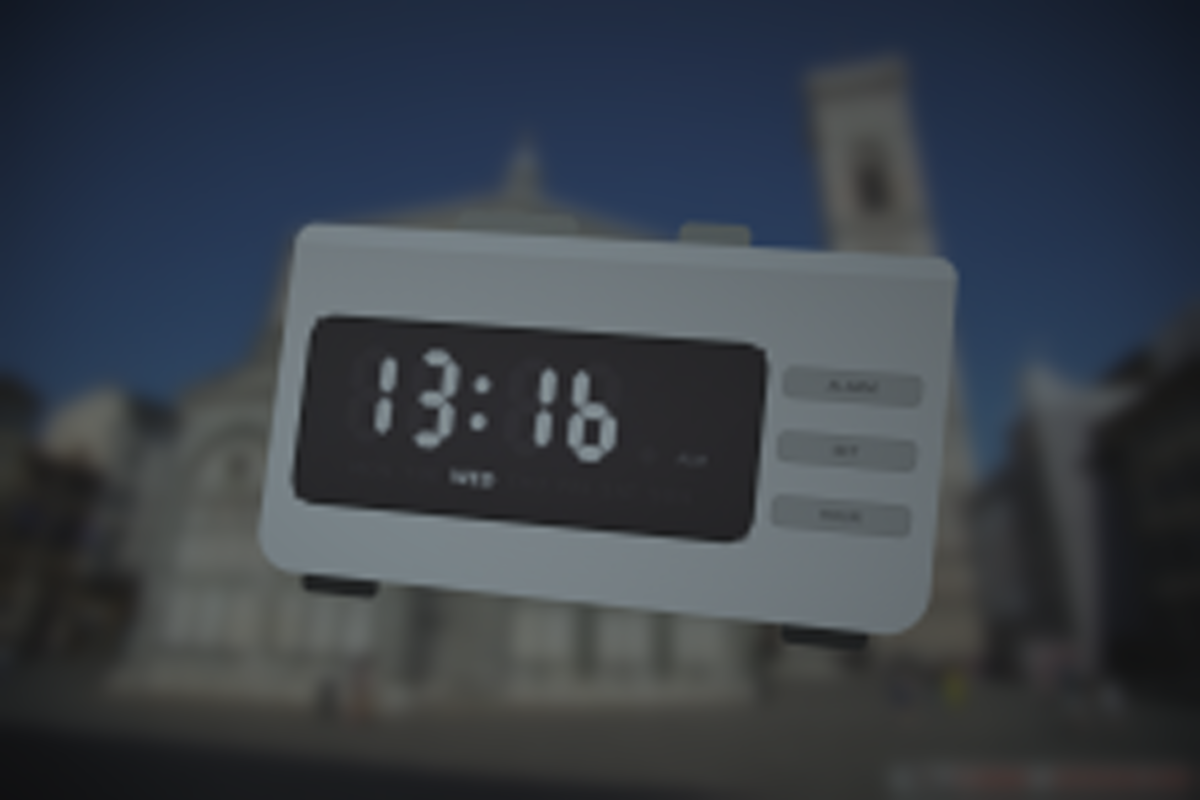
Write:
13,16
